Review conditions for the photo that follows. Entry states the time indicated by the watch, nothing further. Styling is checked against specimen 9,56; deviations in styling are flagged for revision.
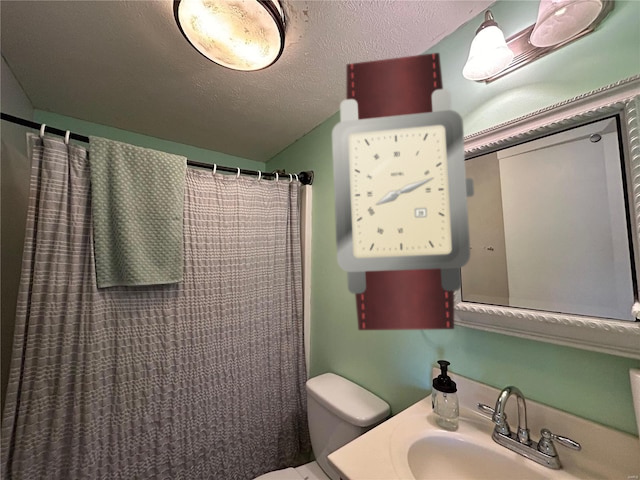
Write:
8,12
